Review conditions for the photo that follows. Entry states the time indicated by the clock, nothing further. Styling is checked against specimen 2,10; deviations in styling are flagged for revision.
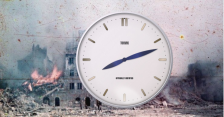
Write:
8,12
